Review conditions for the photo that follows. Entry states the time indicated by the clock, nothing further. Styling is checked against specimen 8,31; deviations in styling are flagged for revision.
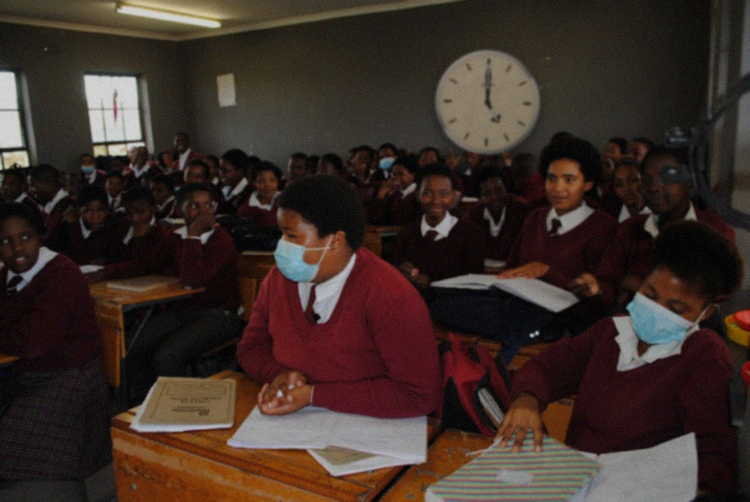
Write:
5,00
